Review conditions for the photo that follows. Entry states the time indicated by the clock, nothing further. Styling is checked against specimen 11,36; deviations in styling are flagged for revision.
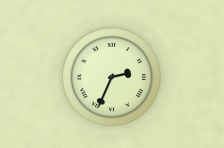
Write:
2,34
